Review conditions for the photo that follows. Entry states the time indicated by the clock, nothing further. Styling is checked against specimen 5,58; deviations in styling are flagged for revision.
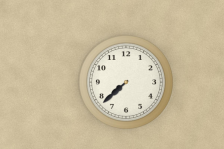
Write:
7,38
